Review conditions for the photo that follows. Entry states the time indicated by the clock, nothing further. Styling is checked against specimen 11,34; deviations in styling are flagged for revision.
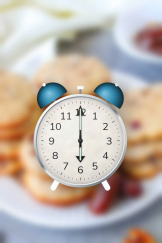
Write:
6,00
